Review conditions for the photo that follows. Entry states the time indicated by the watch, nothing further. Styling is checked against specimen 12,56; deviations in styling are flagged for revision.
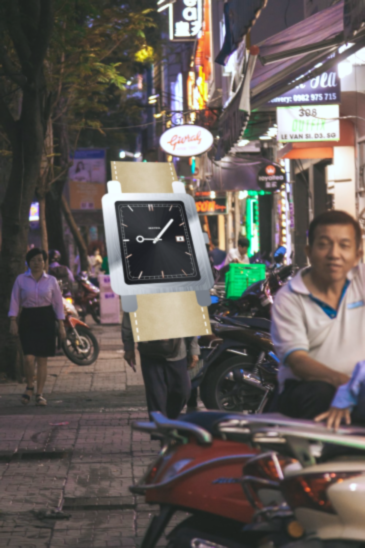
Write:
9,07
